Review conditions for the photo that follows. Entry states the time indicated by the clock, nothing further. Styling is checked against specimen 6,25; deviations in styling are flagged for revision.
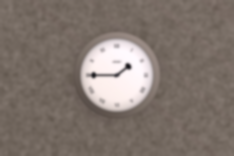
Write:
1,45
